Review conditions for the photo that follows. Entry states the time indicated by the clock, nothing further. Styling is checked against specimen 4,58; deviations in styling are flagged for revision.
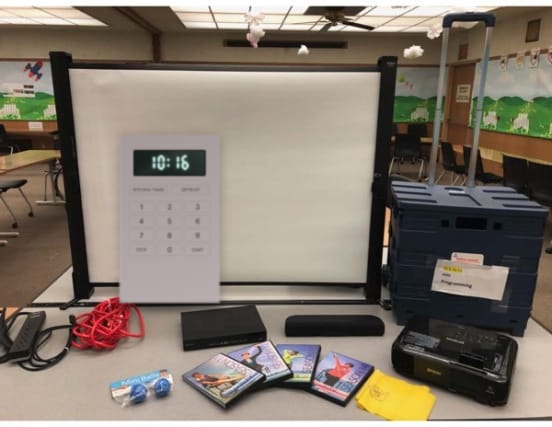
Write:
10,16
